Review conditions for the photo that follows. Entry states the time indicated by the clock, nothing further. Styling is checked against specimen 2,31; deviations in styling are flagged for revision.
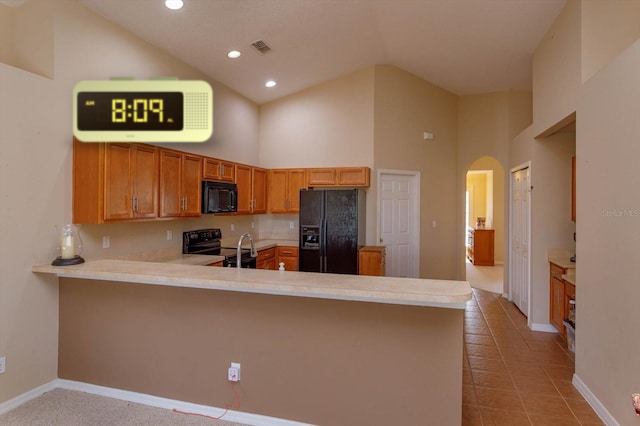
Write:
8,09
